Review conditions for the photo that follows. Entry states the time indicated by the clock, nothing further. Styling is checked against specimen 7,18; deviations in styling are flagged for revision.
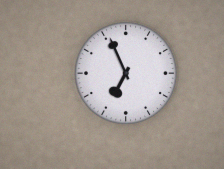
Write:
6,56
